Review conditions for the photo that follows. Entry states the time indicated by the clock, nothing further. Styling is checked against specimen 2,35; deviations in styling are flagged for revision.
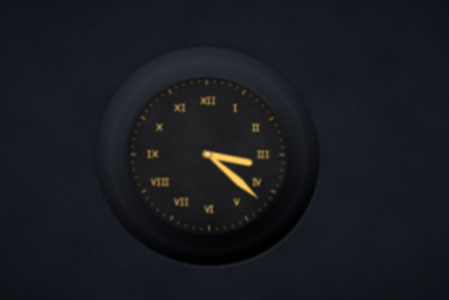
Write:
3,22
